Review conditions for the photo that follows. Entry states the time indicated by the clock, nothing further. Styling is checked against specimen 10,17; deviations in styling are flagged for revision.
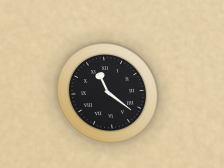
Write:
11,22
